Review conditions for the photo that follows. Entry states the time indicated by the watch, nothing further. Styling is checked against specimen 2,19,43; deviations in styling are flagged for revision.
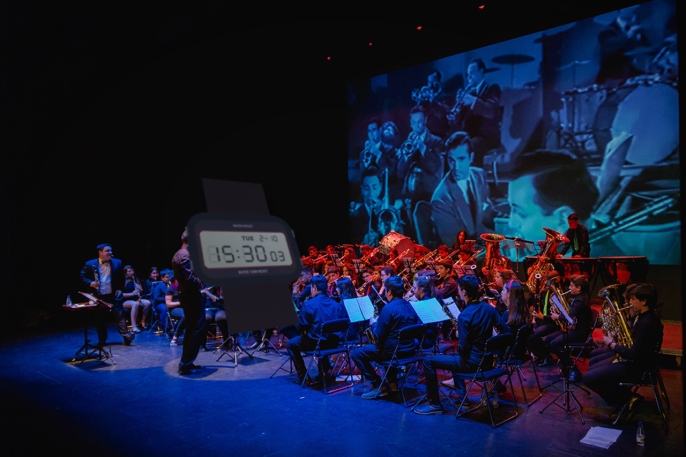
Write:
15,30,03
